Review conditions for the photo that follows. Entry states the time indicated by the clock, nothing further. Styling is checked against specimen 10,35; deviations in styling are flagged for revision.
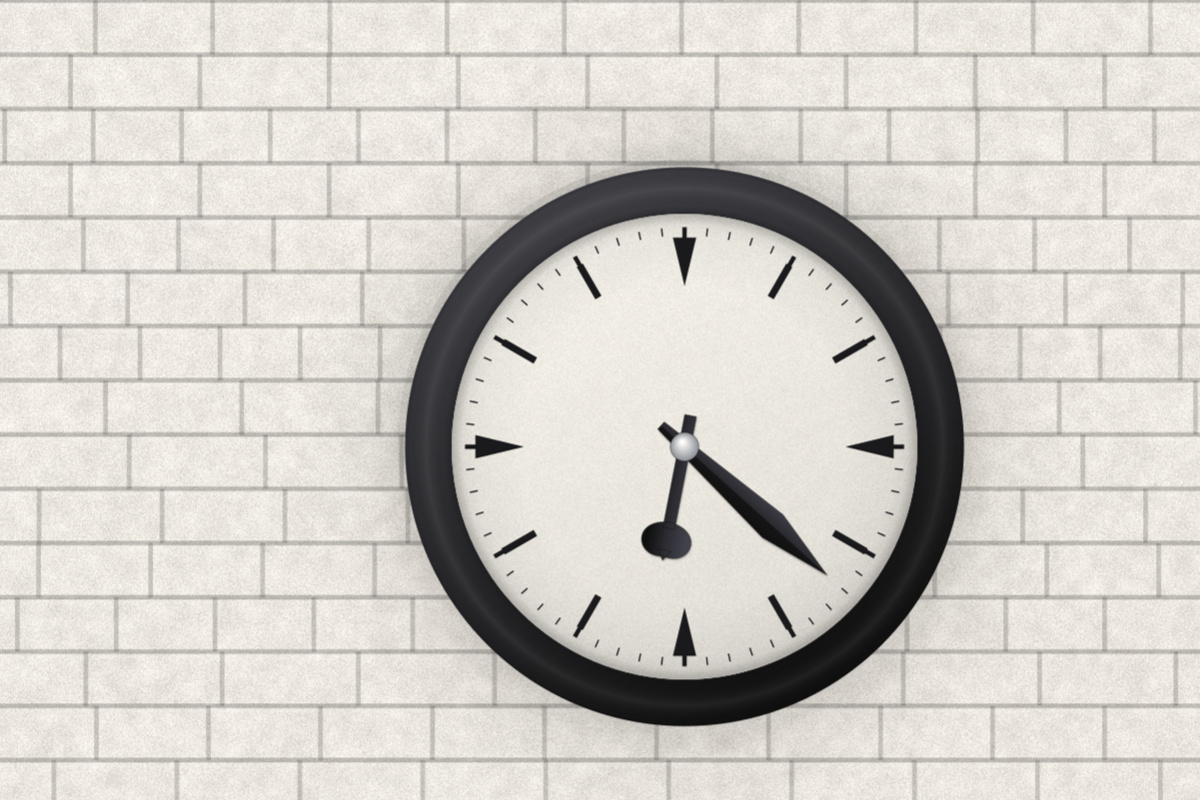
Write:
6,22
